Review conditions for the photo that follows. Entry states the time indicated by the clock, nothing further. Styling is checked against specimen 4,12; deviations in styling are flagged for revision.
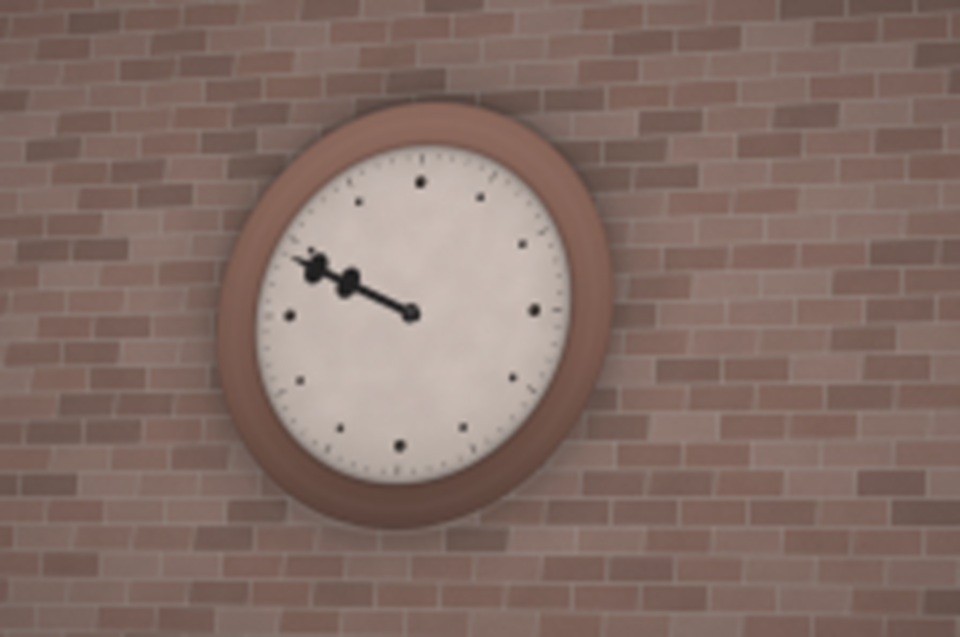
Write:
9,49
